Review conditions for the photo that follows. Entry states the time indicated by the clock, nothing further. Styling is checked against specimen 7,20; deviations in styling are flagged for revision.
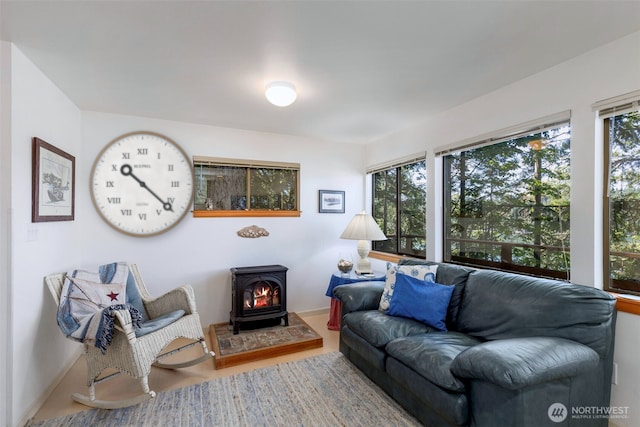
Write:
10,22
